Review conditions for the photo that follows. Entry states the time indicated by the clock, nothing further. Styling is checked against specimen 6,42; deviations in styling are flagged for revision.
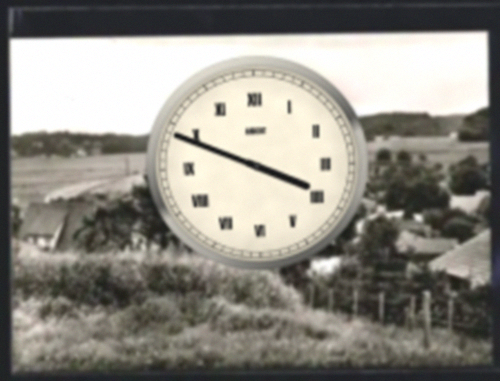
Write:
3,49
